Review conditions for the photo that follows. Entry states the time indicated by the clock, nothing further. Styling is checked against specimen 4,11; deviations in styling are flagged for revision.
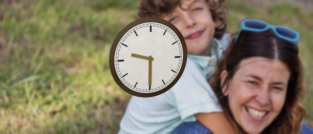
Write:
9,30
